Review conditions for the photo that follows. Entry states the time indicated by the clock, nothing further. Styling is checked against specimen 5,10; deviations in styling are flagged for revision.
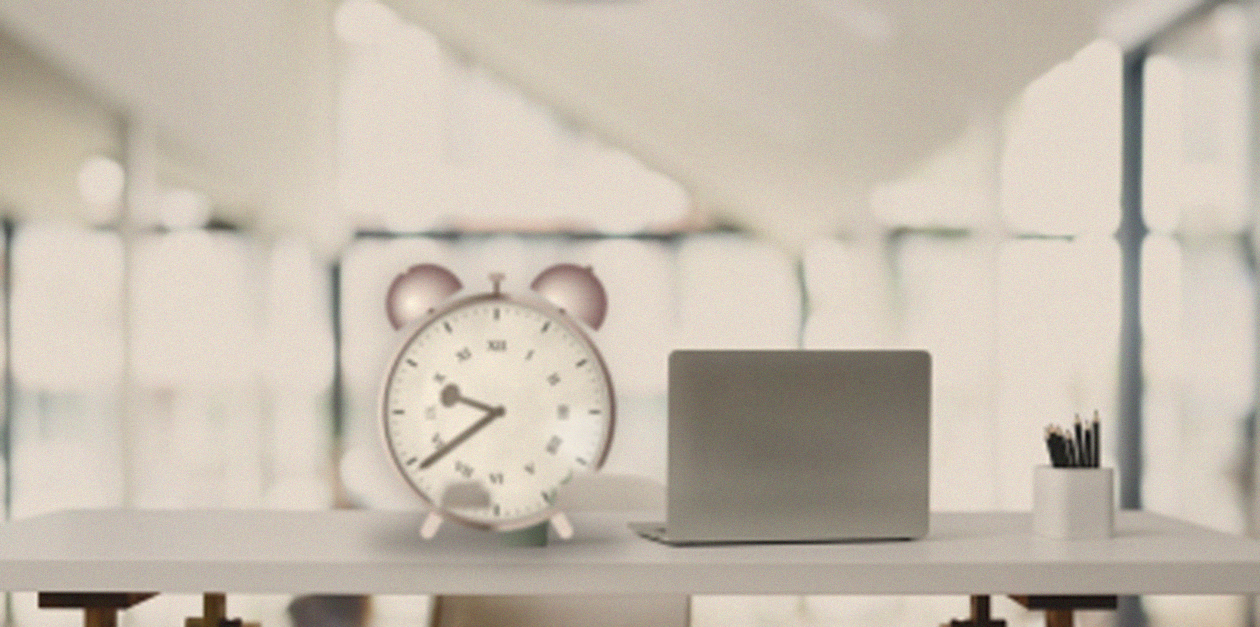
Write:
9,39
